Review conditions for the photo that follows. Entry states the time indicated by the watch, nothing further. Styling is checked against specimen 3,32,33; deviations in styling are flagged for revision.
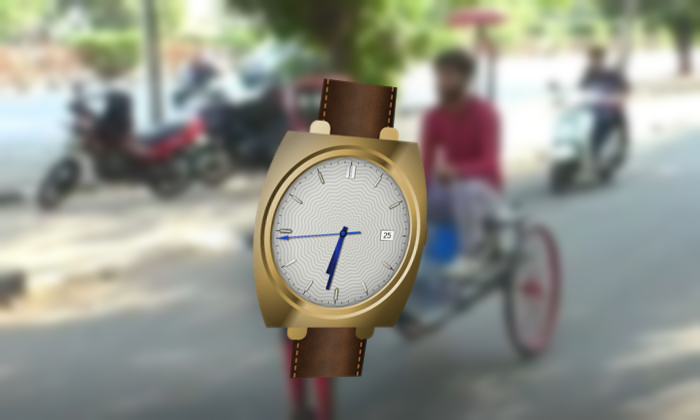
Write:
6,31,44
